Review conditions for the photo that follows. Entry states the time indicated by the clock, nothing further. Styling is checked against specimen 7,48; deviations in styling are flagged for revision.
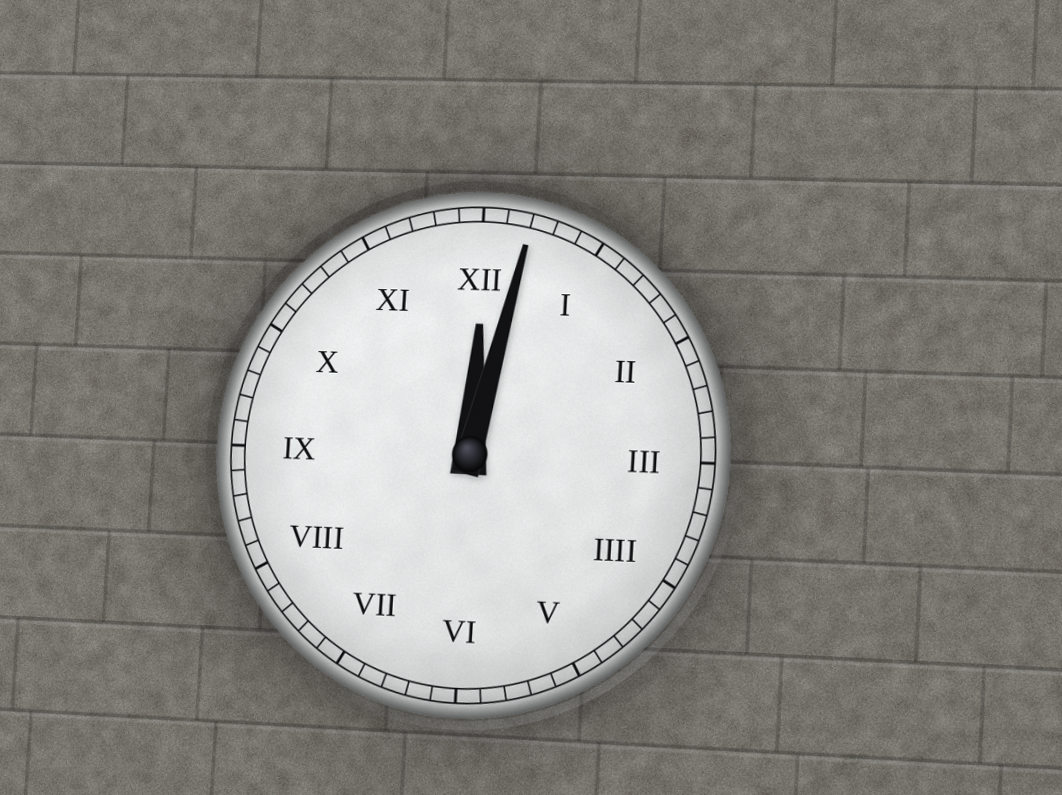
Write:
12,02
